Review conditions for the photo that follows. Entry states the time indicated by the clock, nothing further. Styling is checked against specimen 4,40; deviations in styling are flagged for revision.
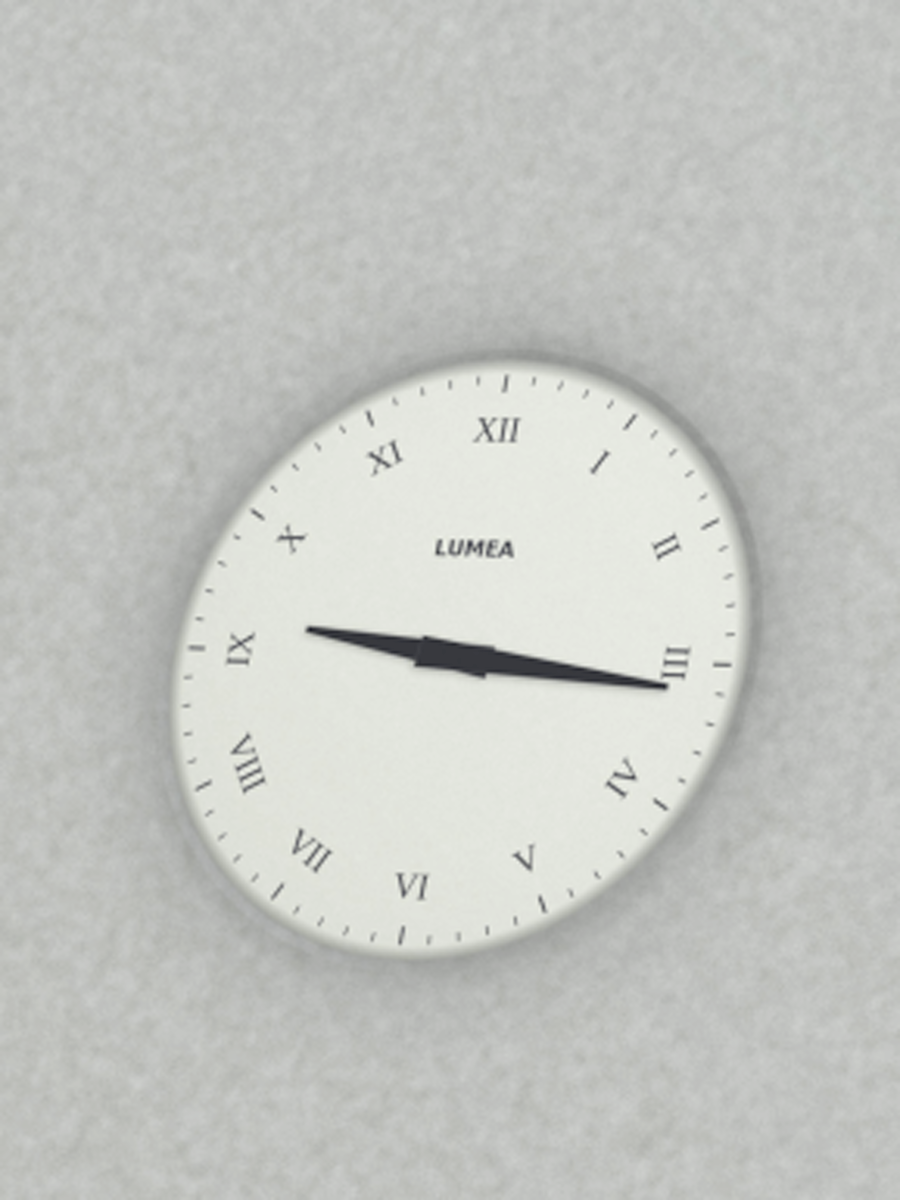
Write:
9,16
